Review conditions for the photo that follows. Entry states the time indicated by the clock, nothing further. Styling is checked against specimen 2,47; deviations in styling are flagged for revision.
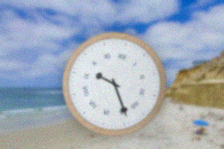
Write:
9,24
